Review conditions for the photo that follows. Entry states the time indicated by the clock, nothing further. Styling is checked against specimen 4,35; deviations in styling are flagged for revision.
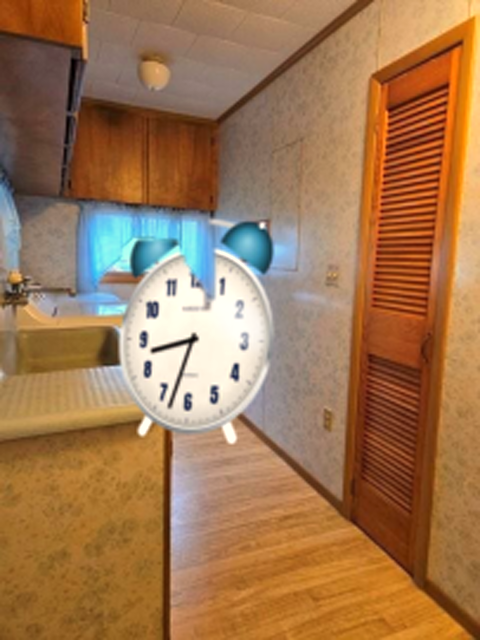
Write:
8,33
